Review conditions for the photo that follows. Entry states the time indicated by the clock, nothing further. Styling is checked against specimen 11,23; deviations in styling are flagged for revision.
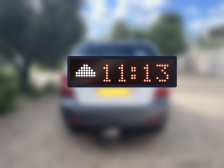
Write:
11,13
